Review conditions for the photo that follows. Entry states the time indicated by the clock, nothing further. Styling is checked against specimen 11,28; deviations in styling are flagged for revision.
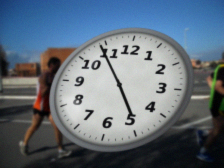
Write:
4,54
